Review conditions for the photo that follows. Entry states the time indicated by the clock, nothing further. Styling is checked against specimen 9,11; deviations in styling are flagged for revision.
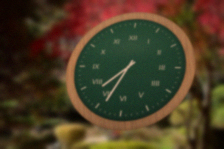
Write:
7,34
